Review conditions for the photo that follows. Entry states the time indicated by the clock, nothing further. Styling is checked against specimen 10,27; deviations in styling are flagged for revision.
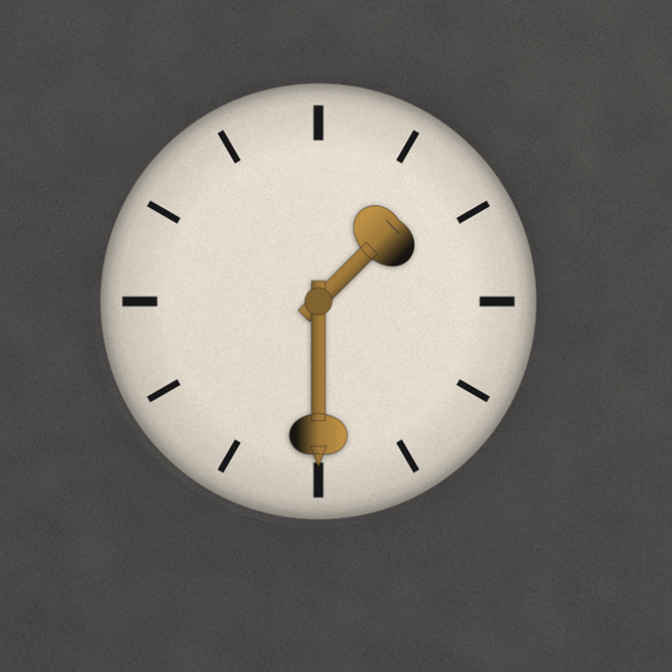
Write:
1,30
